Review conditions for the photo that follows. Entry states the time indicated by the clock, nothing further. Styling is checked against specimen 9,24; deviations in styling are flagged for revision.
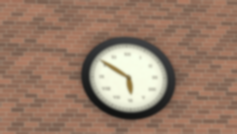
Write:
5,51
